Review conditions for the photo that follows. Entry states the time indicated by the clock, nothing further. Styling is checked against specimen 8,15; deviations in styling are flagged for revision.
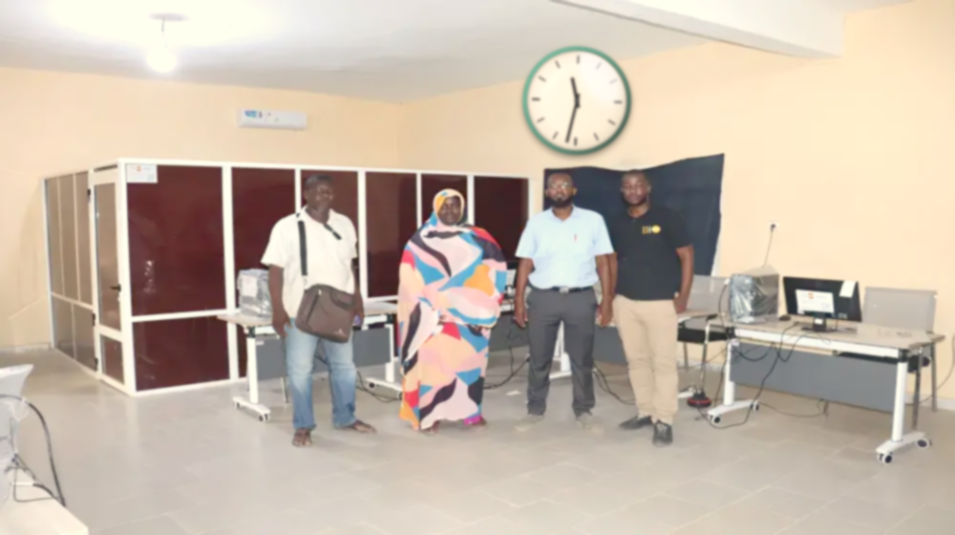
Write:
11,32
